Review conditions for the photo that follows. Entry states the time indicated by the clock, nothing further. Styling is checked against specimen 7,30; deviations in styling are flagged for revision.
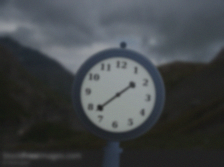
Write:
1,38
